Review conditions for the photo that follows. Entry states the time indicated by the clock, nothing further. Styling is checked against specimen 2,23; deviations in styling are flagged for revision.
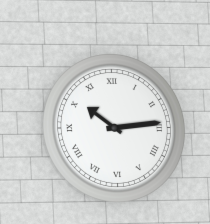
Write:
10,14
